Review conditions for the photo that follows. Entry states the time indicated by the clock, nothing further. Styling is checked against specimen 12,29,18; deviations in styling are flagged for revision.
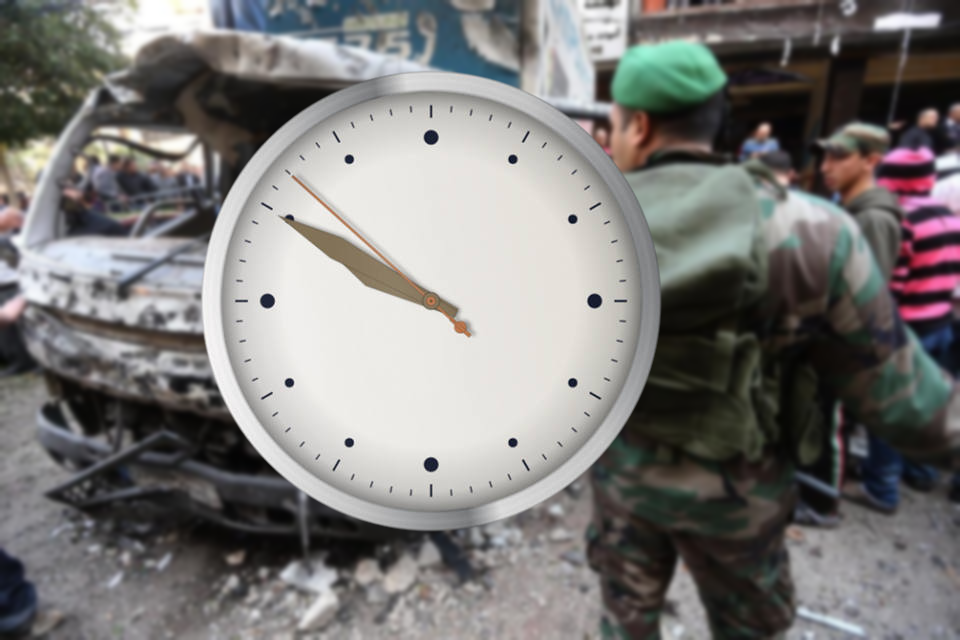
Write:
9,49,52
